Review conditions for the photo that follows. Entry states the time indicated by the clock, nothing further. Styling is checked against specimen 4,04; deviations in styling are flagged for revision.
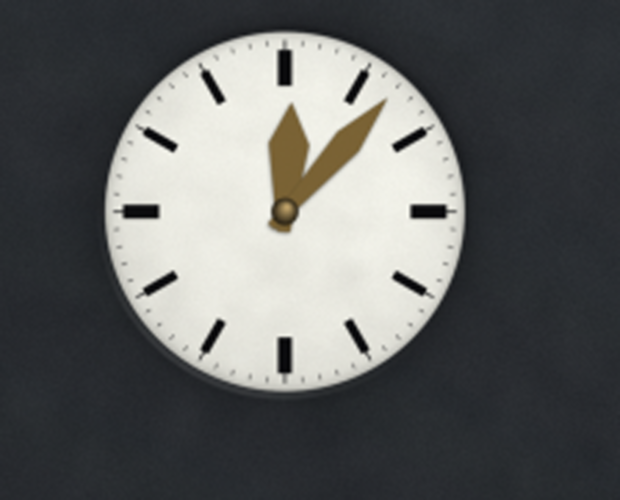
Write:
12,07
